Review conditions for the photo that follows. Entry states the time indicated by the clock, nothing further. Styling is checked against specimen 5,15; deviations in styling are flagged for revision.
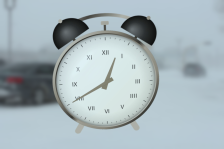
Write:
12,40
